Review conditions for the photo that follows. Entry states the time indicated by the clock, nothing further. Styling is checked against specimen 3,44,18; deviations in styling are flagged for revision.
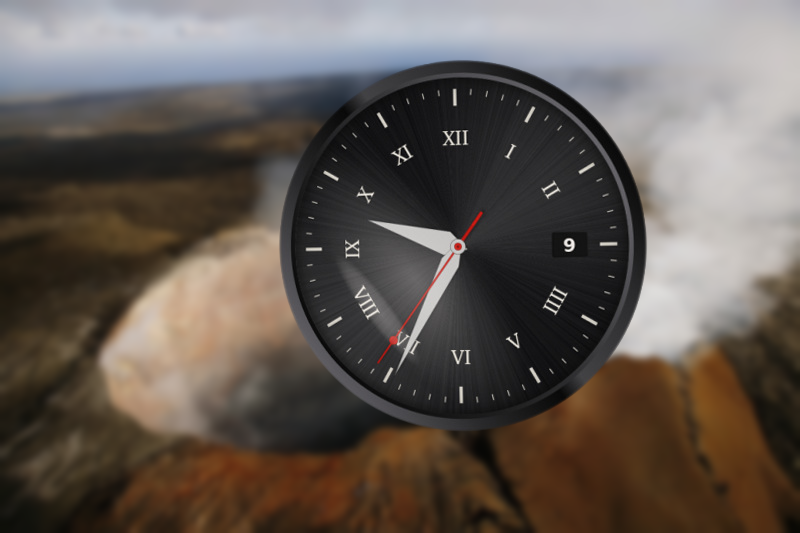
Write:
9,34,36
